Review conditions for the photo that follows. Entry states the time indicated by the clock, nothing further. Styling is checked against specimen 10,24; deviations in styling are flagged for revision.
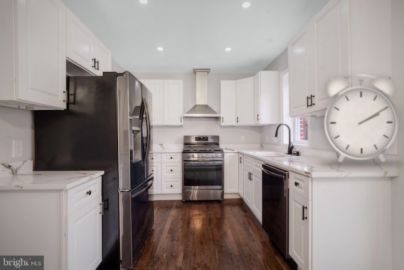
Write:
2,10
